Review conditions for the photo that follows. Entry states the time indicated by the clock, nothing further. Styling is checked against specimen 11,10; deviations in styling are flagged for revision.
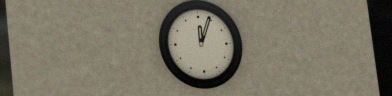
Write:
12,04
